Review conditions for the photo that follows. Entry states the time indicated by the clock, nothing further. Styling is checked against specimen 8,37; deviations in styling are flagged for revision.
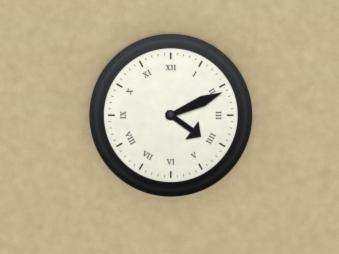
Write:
4,11
